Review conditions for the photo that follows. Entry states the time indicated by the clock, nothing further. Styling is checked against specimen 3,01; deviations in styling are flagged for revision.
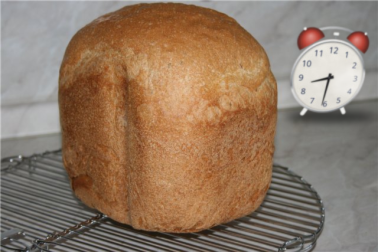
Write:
8,31
